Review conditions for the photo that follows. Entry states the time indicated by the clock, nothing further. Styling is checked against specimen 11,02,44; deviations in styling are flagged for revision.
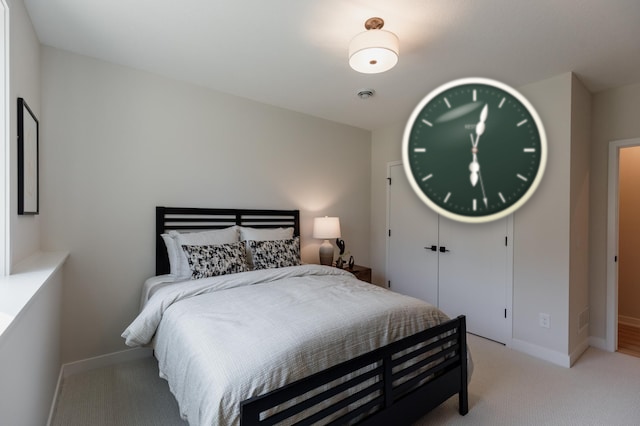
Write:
6,02,28
